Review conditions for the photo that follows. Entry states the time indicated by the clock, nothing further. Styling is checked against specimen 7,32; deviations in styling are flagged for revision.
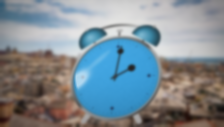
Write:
2,01
